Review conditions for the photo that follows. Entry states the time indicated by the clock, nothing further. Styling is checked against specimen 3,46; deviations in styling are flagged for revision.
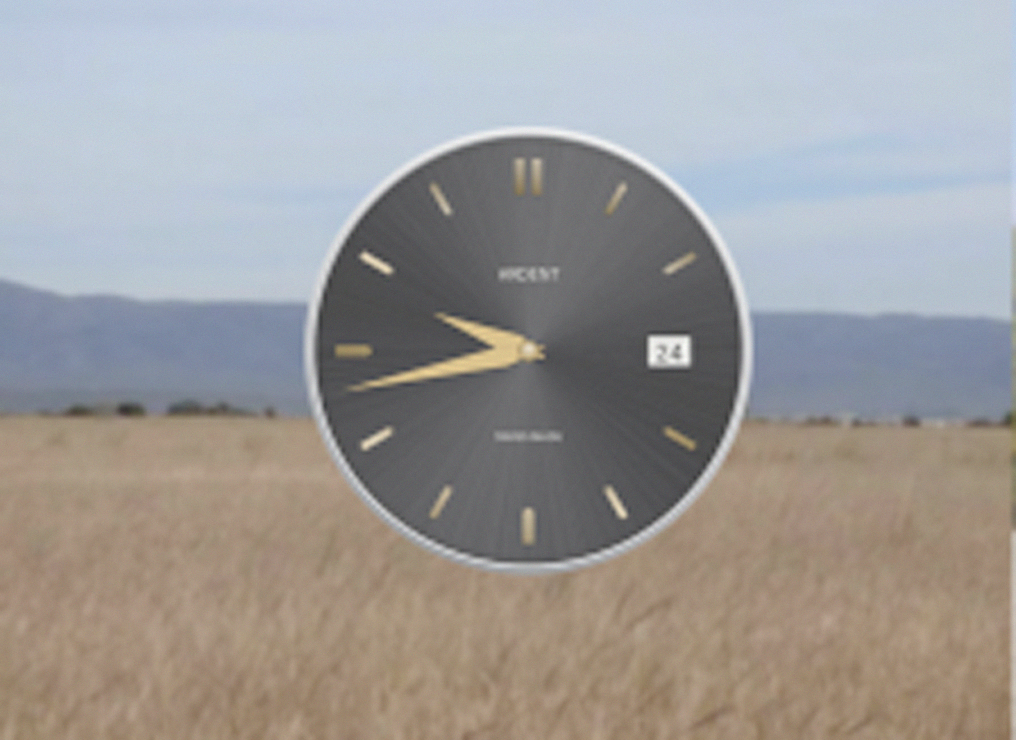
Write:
9,43
